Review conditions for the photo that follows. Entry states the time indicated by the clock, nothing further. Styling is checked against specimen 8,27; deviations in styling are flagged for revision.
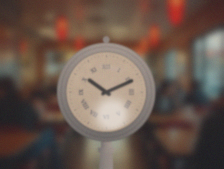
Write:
10,11
